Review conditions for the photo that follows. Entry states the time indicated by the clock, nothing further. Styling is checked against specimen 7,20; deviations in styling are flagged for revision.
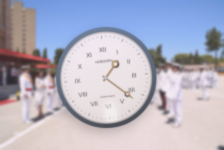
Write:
1,22
